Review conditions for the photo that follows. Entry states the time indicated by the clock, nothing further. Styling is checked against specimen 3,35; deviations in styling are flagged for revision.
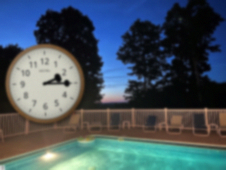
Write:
2,15
